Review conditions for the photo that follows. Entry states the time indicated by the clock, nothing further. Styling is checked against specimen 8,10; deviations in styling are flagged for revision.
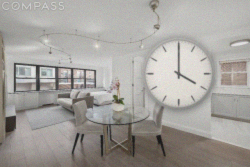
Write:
4,00
